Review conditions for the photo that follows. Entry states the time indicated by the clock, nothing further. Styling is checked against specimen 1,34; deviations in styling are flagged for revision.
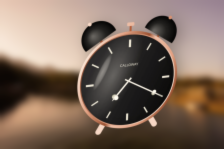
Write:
7,20
